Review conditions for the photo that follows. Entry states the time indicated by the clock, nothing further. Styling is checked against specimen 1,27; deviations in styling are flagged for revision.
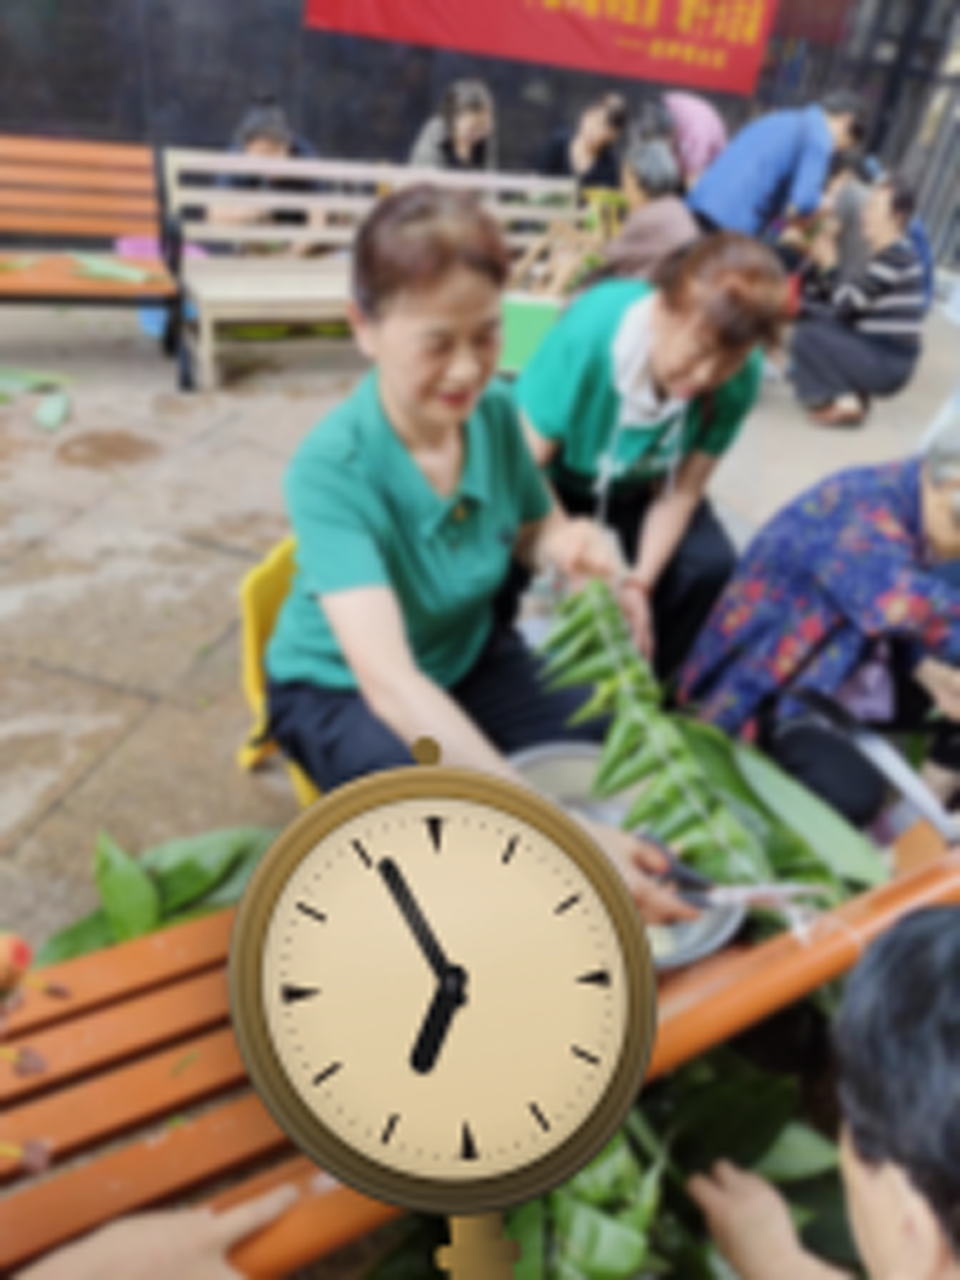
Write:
6,56
